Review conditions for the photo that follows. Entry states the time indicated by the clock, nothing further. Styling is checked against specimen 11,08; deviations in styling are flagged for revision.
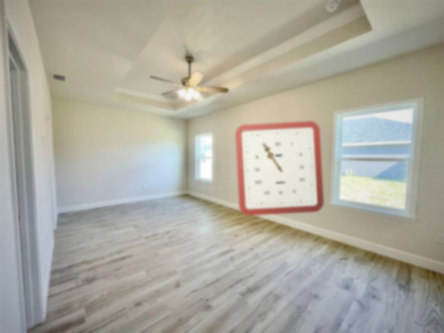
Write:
10,55
